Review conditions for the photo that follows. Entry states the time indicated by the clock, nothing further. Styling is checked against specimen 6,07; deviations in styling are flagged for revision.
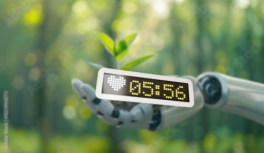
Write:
5,56
